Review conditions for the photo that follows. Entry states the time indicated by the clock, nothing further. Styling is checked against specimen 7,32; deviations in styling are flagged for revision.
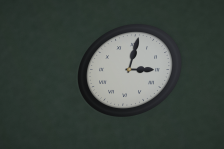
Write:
3,01
